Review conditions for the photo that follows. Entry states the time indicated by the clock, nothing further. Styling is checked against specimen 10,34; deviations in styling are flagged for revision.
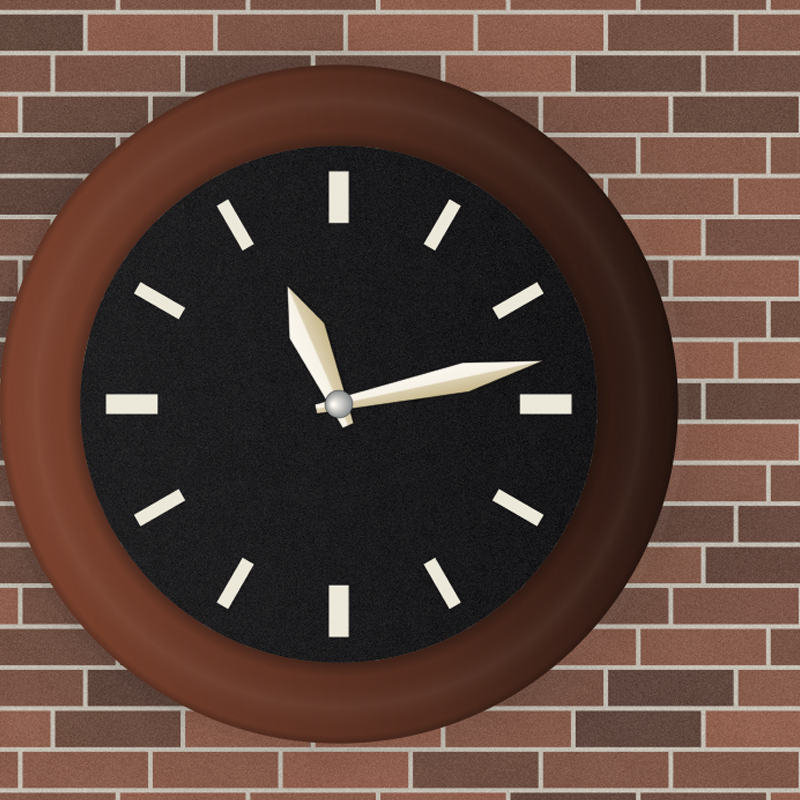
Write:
11,13
